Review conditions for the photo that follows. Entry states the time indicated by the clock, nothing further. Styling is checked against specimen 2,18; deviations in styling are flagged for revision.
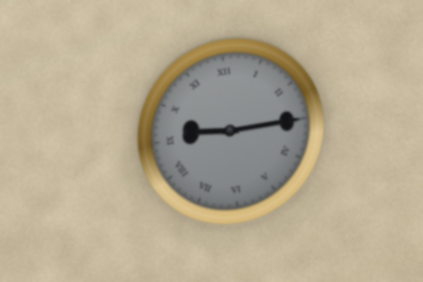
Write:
9,15
